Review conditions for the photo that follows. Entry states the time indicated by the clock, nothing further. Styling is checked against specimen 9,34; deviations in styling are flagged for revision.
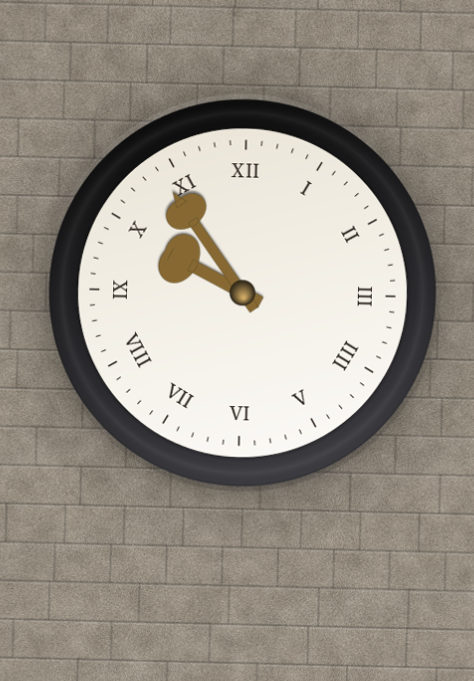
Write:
9,54
